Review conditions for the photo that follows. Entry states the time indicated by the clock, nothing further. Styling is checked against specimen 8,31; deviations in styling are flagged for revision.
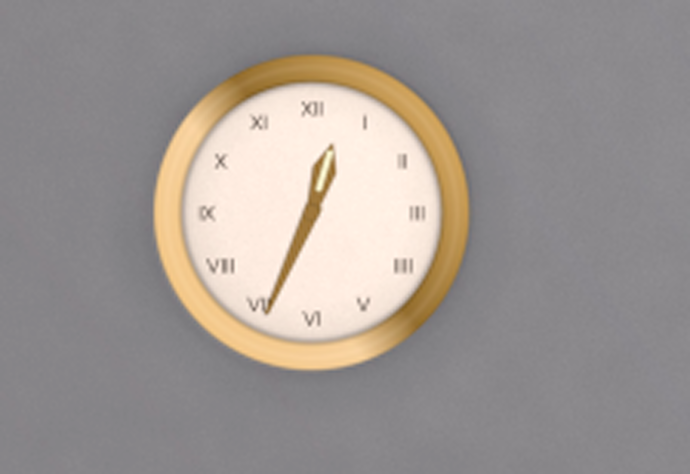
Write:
12,34
